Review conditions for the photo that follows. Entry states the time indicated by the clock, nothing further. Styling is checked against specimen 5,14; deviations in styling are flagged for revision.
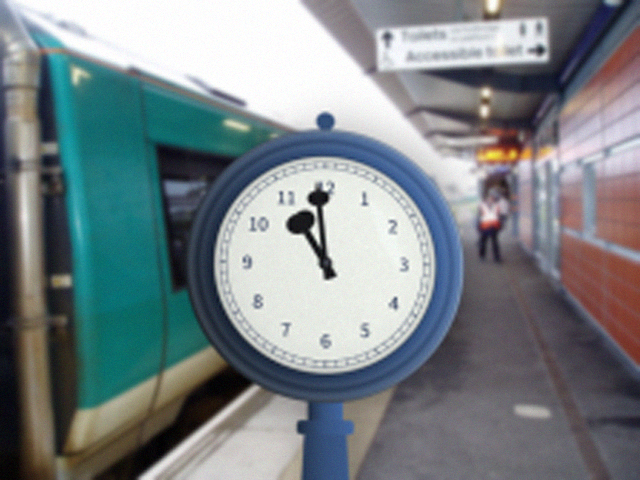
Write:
10,59
